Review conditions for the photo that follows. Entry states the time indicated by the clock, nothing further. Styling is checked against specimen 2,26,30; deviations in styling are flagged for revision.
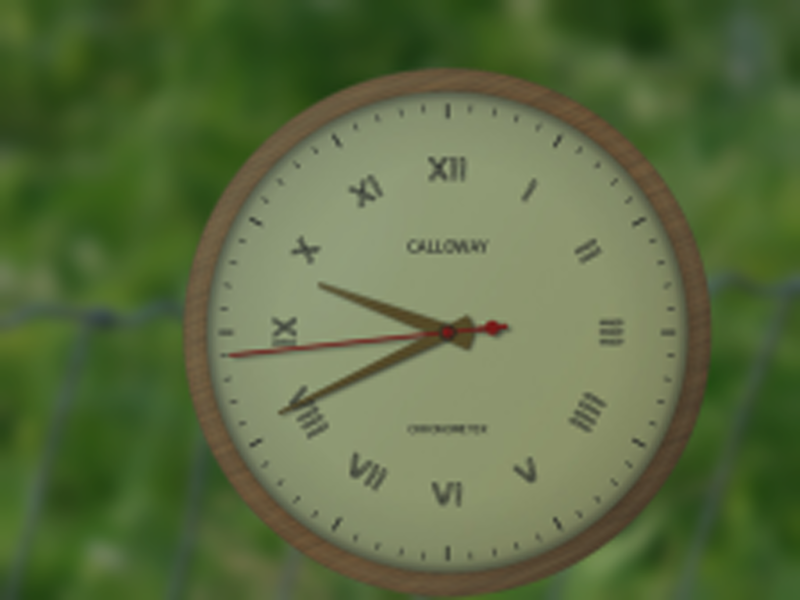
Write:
9,40,44
